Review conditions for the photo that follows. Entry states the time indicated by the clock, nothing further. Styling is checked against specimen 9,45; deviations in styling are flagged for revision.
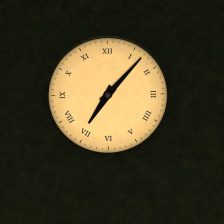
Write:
7,07
